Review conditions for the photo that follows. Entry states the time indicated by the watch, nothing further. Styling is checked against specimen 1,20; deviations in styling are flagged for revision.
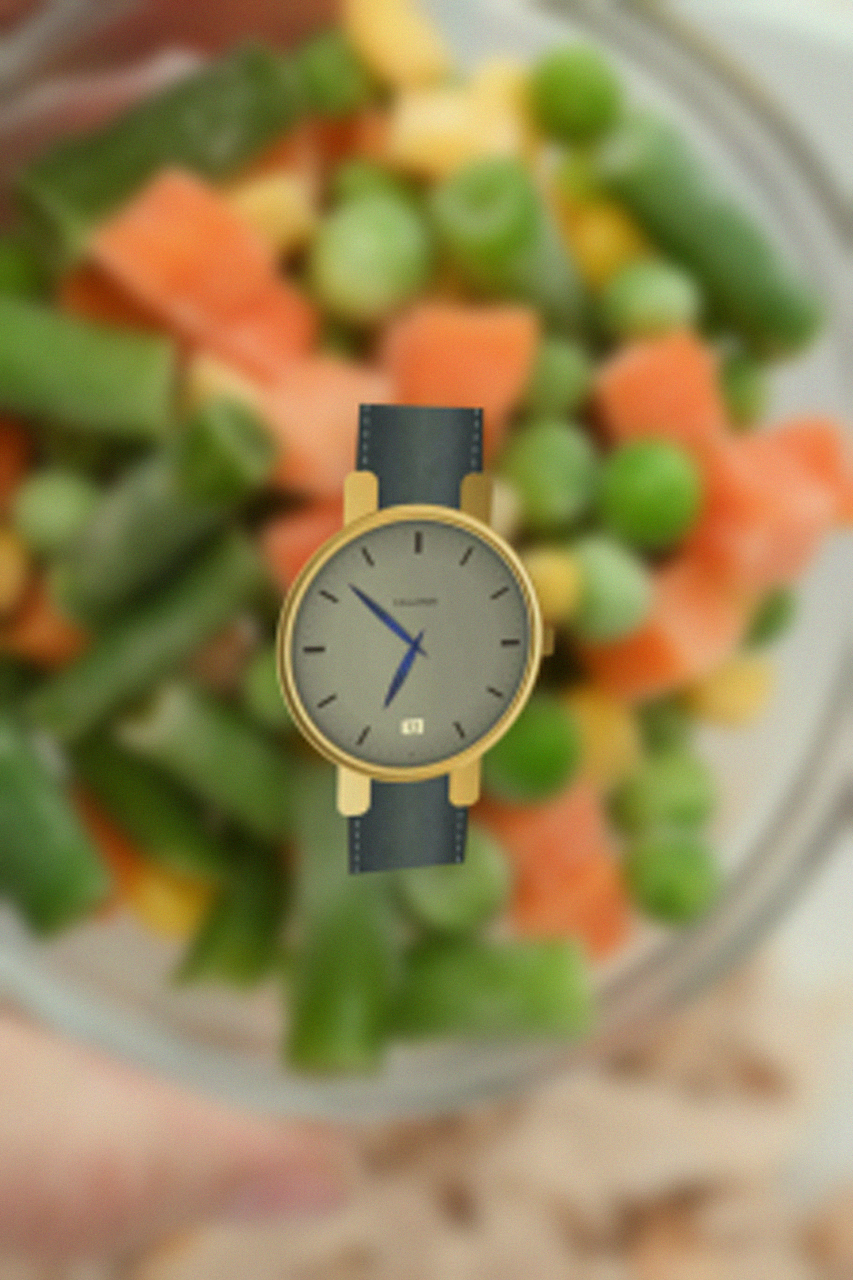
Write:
6,52
